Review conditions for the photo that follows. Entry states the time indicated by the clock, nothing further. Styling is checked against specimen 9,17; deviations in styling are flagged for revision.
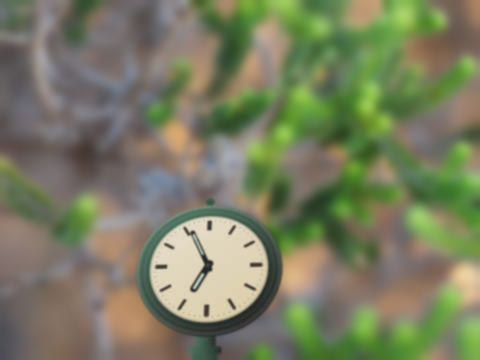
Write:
6,56
